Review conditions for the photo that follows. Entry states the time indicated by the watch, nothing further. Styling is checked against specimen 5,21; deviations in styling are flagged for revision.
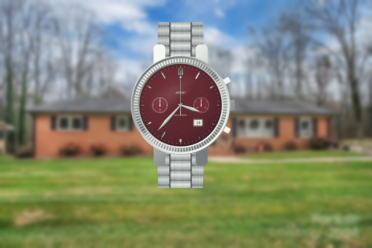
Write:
3,37
